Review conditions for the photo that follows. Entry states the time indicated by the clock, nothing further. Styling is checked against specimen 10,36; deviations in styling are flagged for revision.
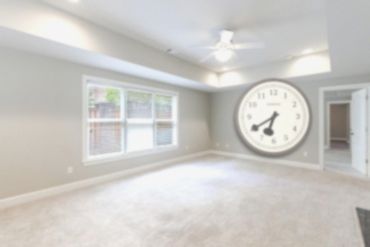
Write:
6,40
